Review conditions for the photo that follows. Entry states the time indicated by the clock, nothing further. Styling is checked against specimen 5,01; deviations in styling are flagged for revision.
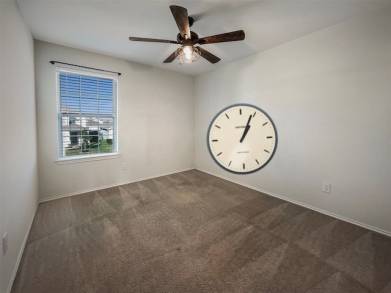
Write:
1,04
